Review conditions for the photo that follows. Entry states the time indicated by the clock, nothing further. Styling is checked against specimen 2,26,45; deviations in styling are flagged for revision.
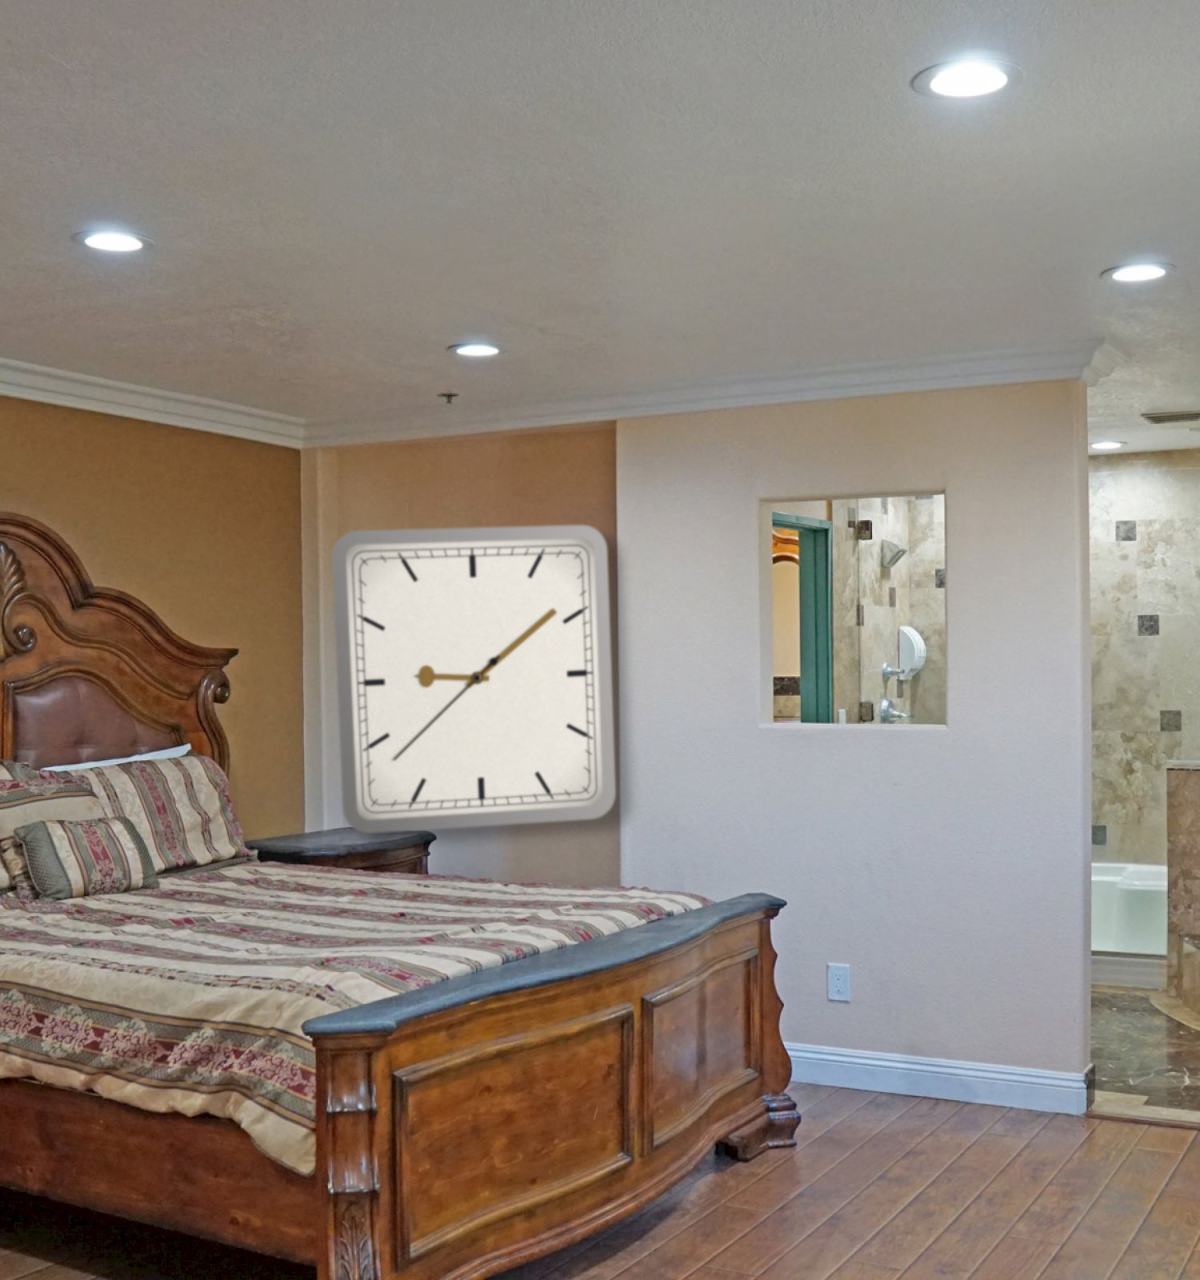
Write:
9,08,38
